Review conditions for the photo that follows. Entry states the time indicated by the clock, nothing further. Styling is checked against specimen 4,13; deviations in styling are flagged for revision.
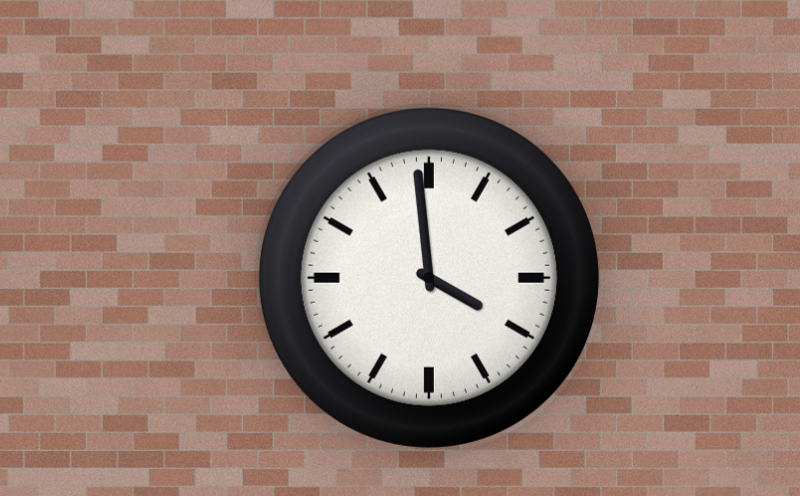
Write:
3,59
